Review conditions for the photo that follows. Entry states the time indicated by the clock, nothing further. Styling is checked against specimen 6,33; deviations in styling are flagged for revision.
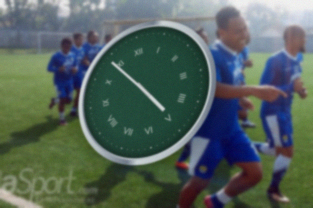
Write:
4,54
